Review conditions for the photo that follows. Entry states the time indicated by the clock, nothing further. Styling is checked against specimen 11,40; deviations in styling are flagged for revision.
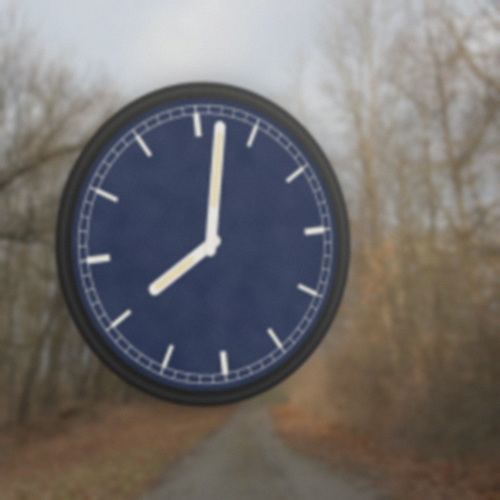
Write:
8,02
